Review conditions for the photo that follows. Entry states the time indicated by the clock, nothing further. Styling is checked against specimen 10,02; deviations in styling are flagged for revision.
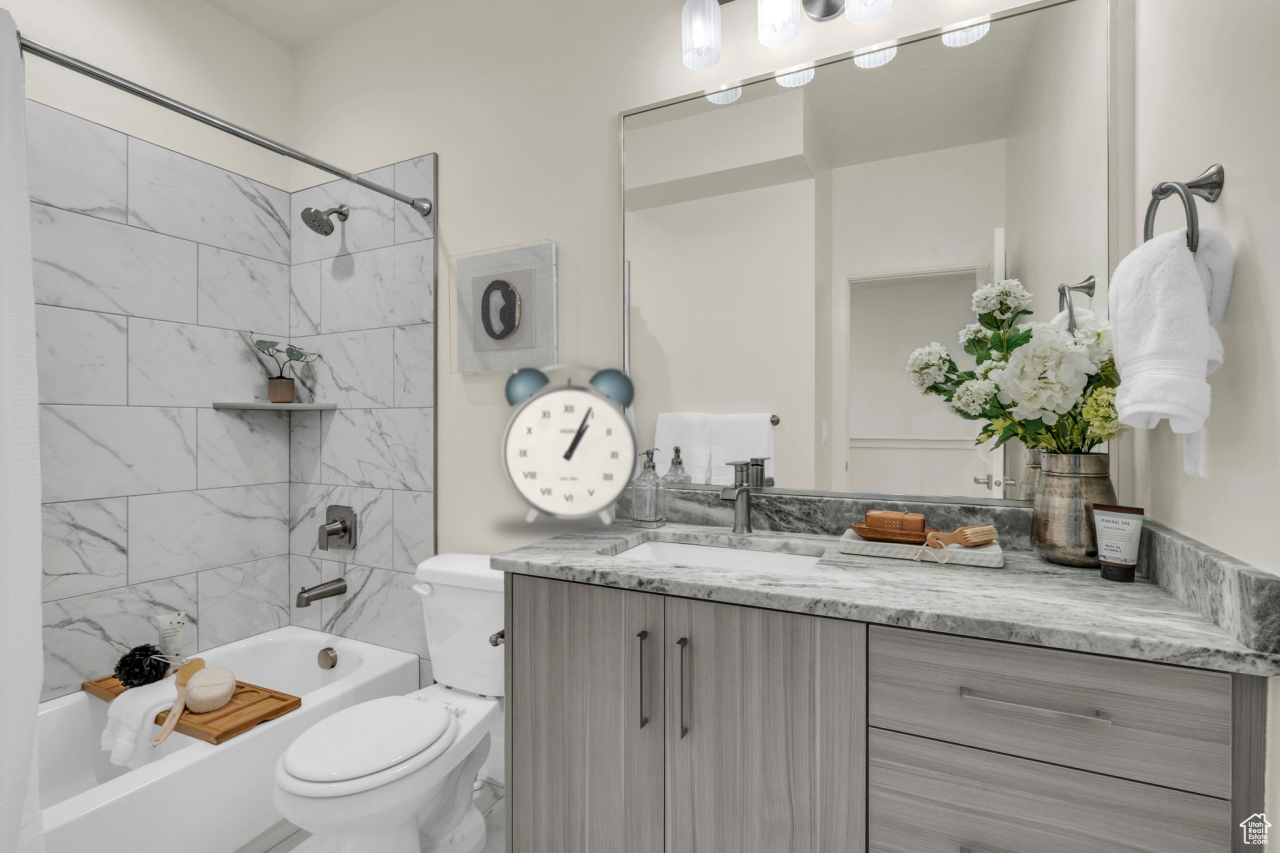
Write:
1,04
